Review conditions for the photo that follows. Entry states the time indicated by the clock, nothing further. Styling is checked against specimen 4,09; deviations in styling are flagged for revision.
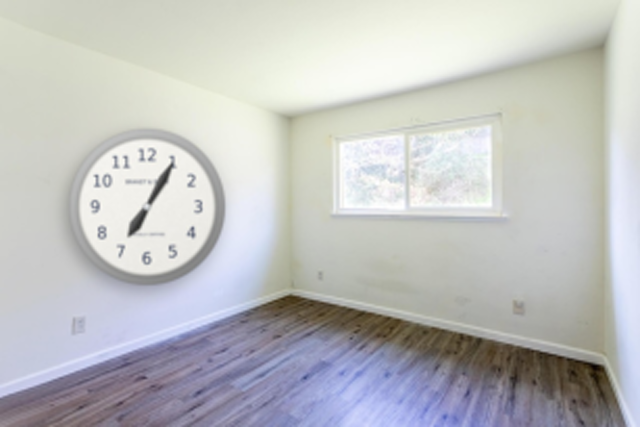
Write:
7,05
